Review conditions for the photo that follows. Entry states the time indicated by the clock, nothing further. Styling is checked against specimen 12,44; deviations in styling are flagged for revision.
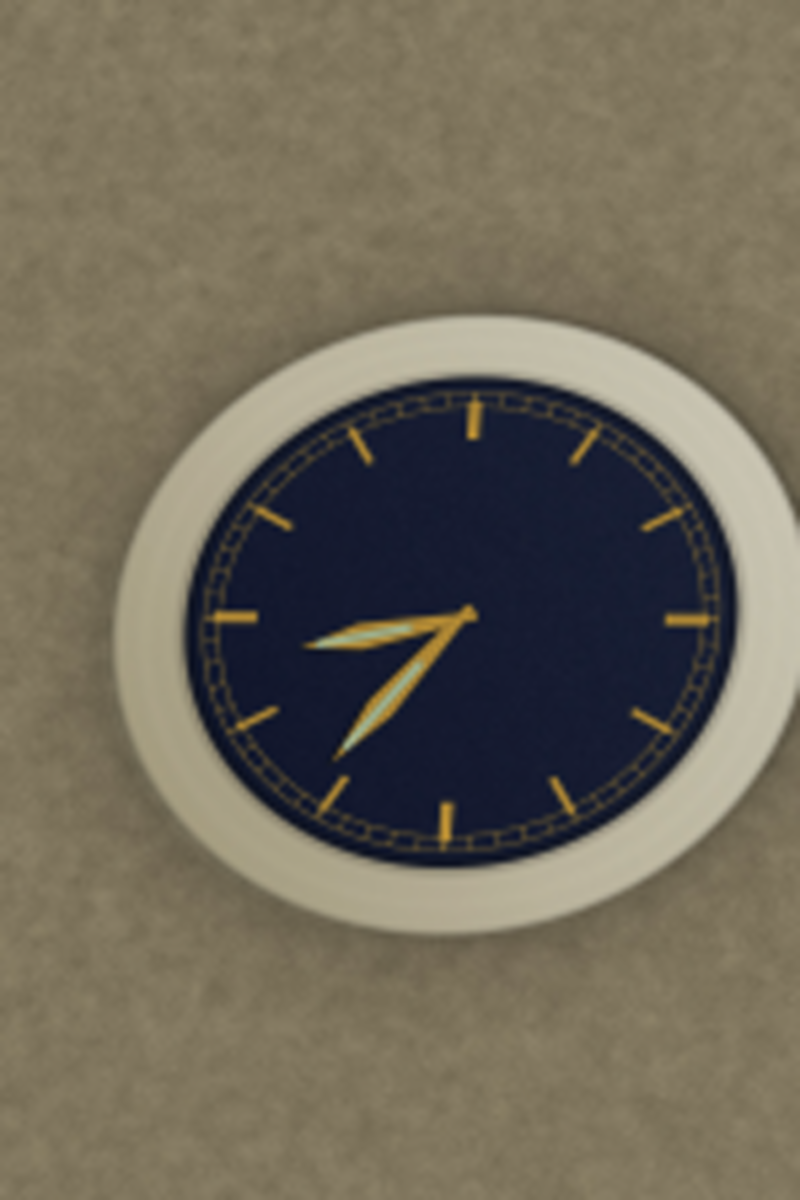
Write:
8,36
